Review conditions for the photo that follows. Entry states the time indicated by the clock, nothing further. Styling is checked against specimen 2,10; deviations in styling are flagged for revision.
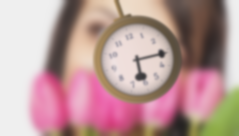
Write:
6,16
